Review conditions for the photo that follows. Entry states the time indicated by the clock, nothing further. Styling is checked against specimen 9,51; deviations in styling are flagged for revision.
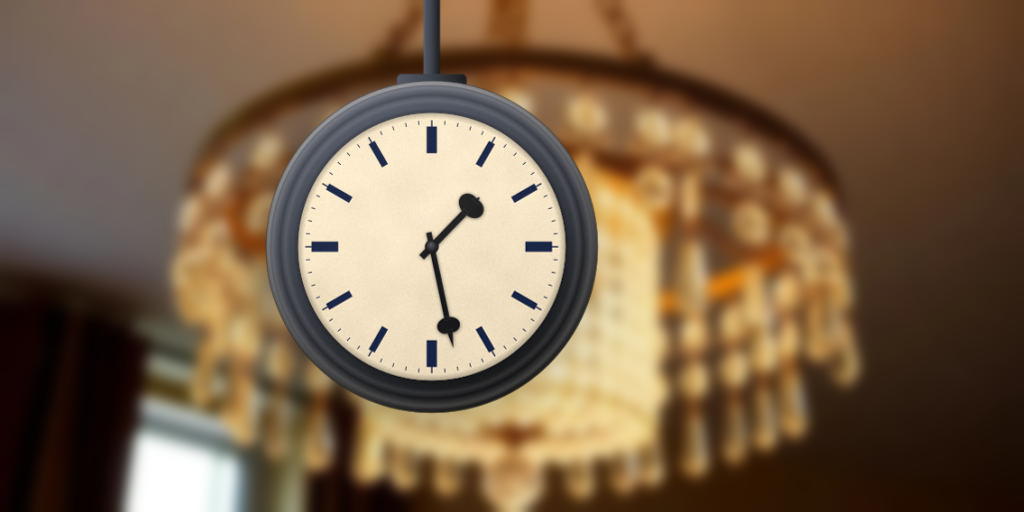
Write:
1,28
